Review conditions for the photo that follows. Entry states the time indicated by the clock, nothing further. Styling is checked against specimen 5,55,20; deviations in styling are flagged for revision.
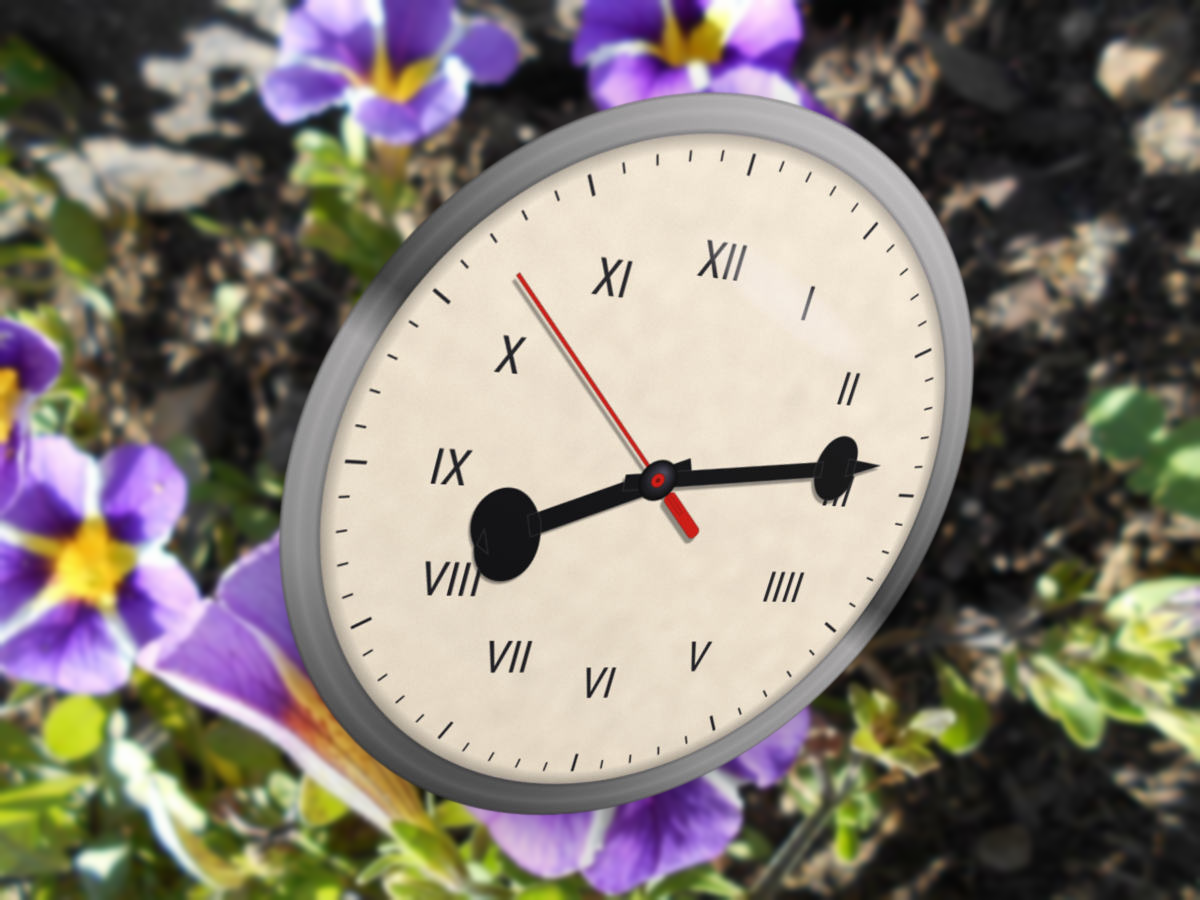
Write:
8,13,52
